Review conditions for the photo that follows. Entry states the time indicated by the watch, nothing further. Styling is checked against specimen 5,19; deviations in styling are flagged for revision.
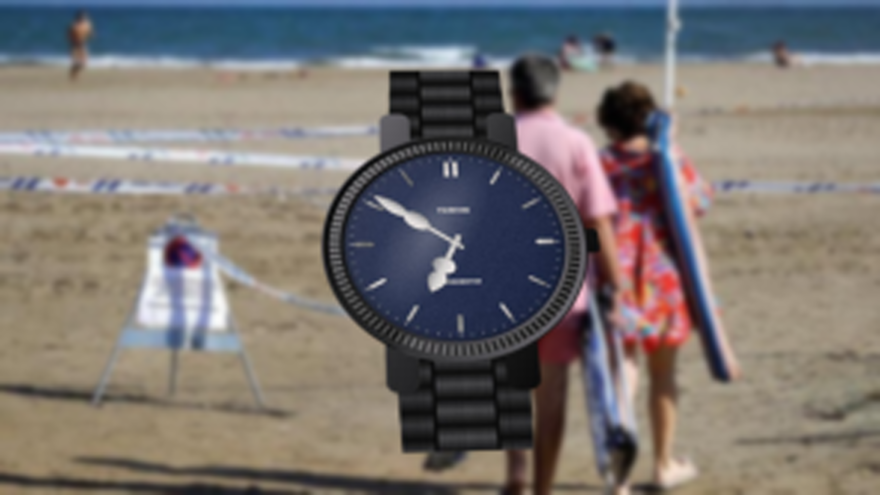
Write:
6,51
